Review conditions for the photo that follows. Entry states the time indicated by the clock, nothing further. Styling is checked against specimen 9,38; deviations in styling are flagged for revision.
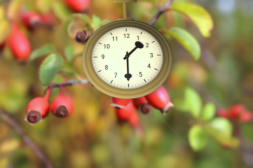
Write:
1,30
